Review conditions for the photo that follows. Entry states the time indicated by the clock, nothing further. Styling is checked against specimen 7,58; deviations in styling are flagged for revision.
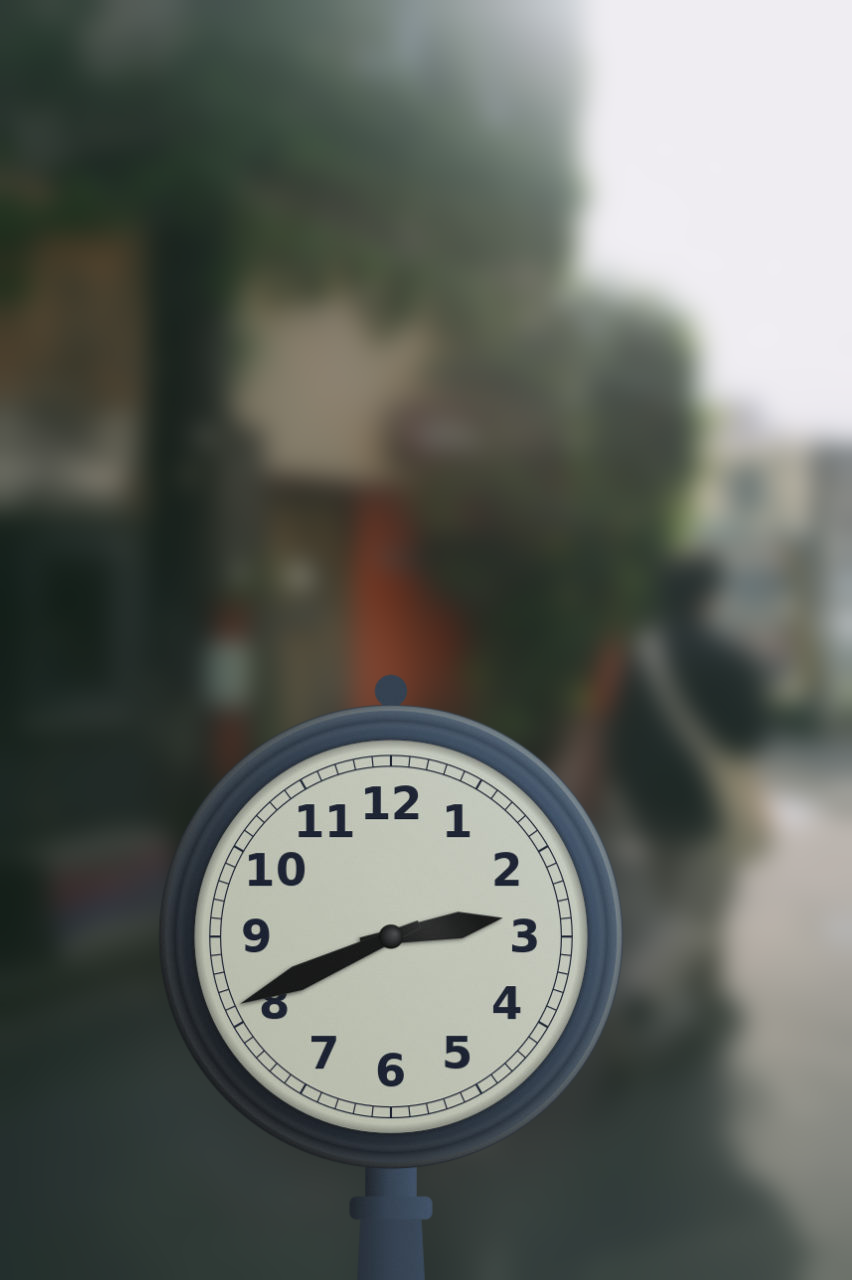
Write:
2,41
